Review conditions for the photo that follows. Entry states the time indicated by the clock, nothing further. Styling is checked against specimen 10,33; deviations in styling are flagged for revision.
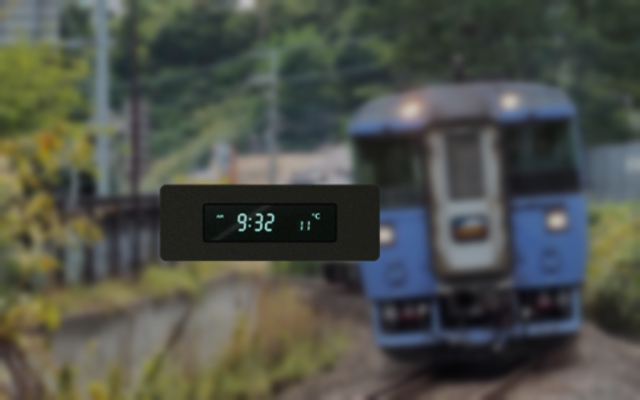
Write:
9,32
